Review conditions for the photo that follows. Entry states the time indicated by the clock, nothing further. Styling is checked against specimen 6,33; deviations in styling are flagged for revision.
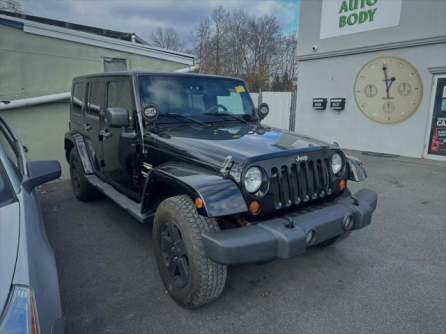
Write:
12,59
